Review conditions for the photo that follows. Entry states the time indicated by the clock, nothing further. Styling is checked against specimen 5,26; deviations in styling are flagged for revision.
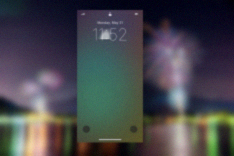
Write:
11,52
